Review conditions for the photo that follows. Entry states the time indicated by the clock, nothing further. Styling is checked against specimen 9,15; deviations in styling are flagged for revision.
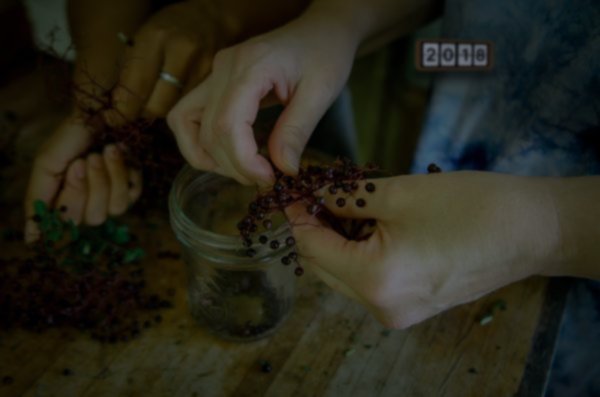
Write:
20,18
